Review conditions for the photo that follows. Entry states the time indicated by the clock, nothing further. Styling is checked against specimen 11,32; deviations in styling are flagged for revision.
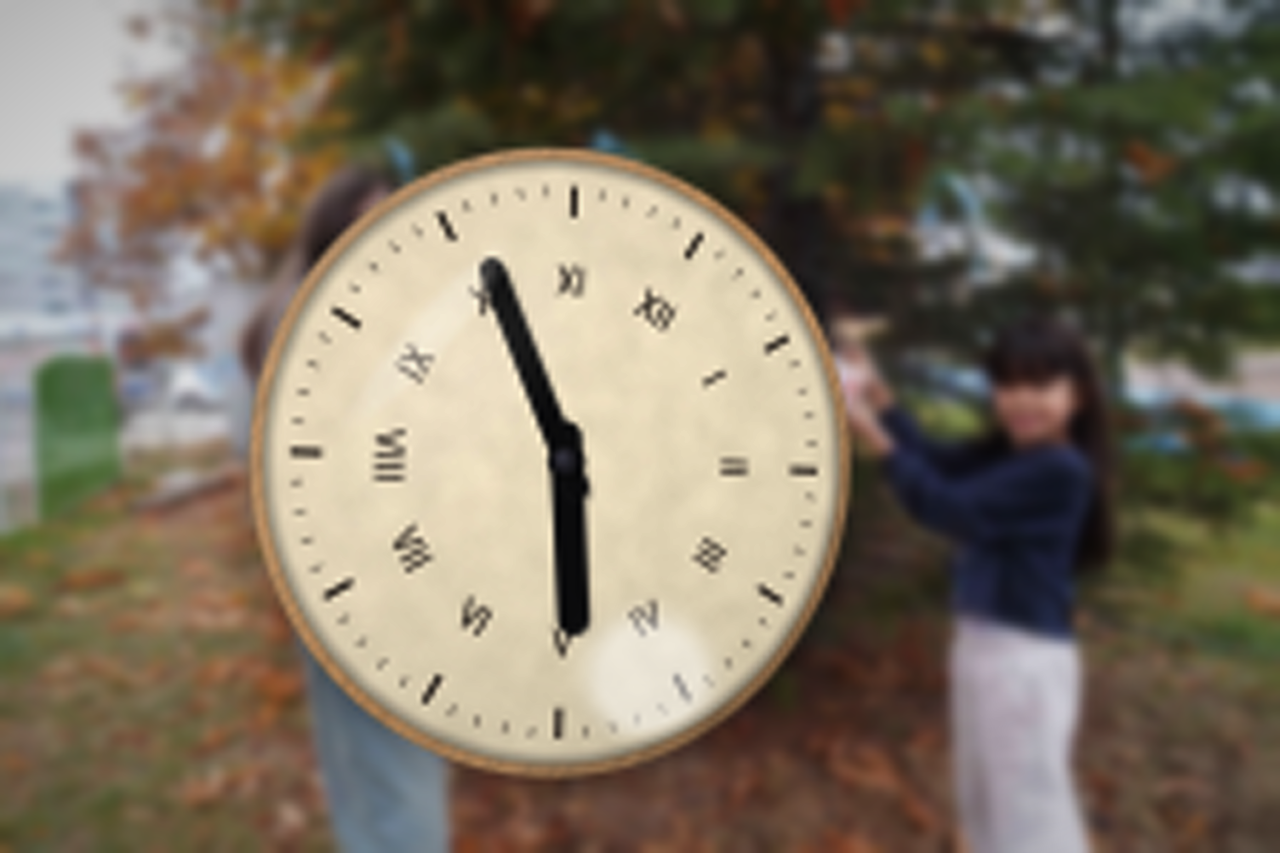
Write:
4,51
